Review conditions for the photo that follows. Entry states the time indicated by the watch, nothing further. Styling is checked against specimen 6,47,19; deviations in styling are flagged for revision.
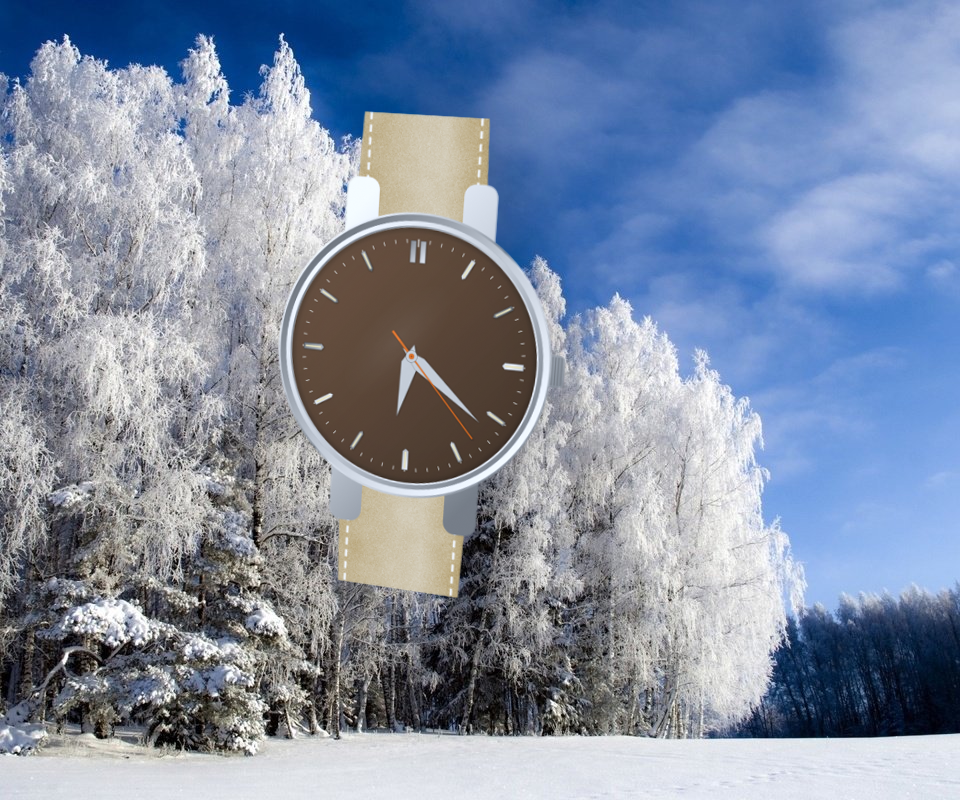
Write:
6,21,23
